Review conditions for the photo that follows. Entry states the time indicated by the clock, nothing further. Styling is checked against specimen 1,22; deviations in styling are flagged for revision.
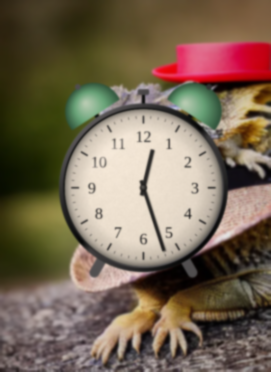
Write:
12,27
